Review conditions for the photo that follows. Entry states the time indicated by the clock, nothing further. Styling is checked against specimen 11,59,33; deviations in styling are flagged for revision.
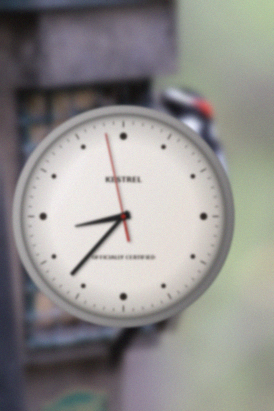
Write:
8,36,58
